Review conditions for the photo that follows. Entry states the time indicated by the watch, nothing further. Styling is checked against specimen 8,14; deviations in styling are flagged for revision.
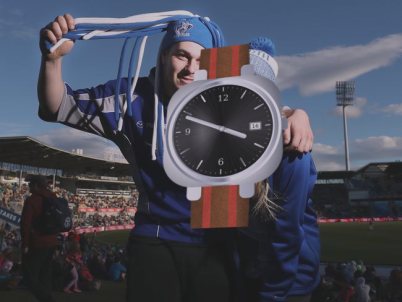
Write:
3,49
